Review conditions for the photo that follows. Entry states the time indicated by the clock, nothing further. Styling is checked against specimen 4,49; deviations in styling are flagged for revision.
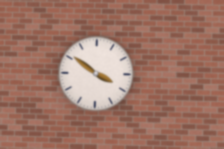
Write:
3,51
